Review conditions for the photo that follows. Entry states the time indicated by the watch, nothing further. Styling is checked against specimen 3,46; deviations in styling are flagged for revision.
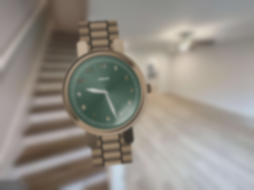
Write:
9,27
